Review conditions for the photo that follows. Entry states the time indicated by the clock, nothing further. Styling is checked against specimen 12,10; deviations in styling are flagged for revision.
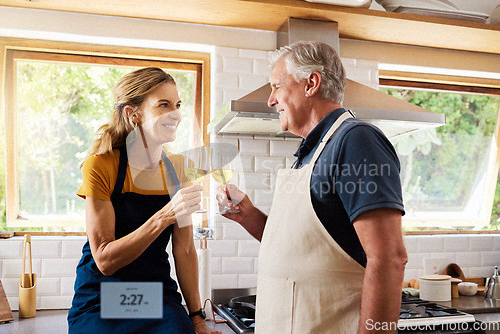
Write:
2,27
